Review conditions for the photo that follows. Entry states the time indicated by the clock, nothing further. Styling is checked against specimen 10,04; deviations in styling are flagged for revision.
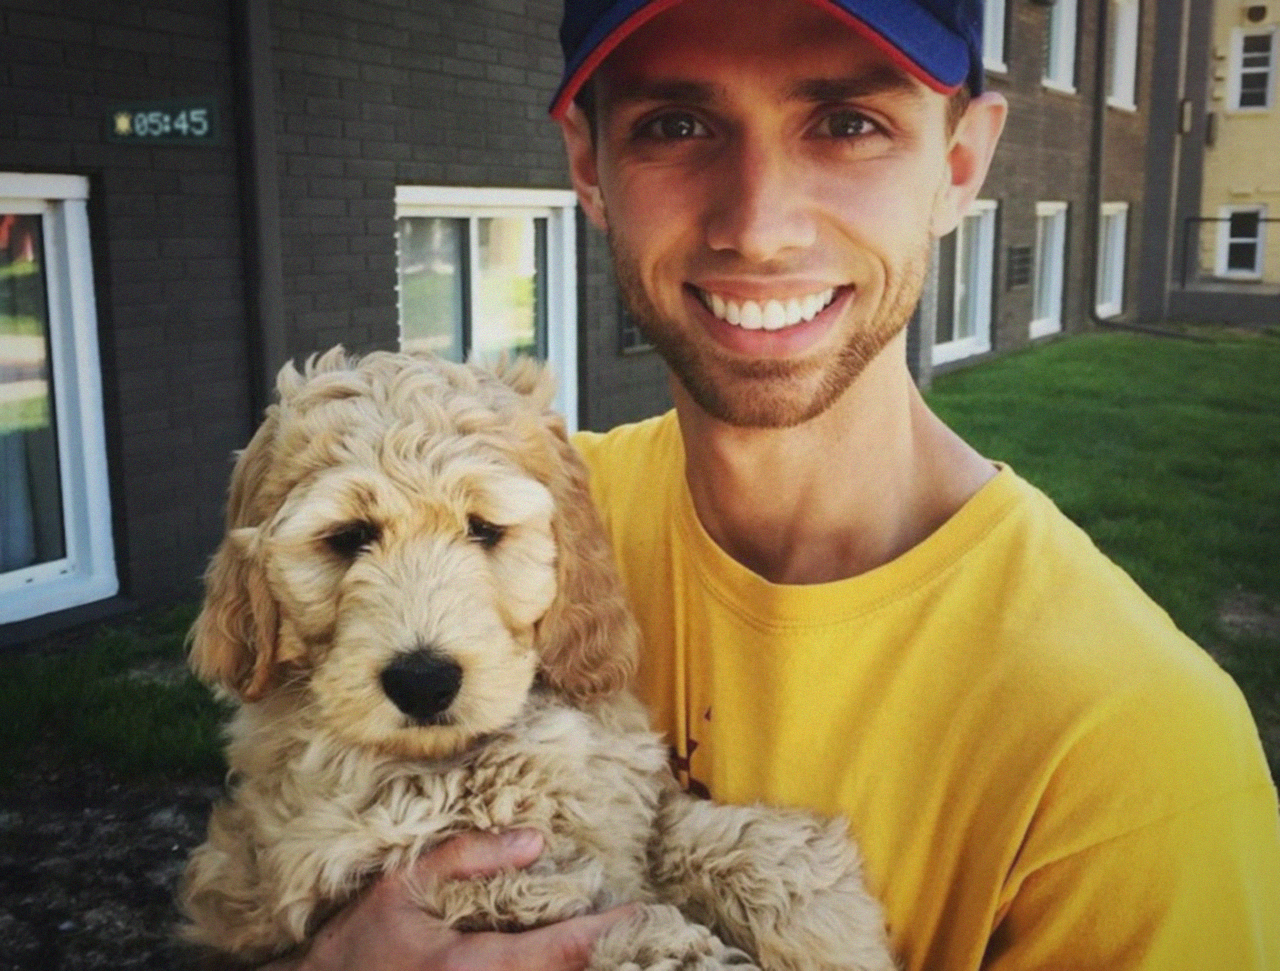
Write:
5,45
